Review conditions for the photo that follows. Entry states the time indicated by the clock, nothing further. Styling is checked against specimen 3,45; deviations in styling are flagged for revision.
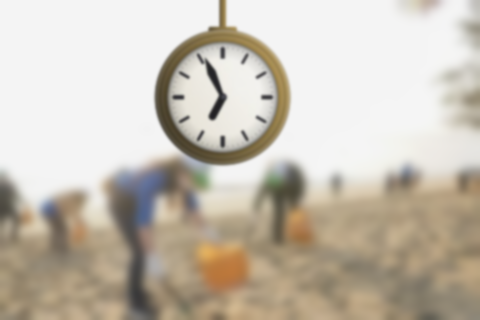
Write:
6,56
